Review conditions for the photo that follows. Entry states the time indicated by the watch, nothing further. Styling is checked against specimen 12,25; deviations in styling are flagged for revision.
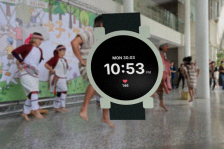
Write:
10,53
